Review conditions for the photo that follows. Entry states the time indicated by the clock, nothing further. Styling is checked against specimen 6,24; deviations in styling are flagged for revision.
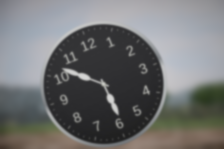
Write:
5,52
